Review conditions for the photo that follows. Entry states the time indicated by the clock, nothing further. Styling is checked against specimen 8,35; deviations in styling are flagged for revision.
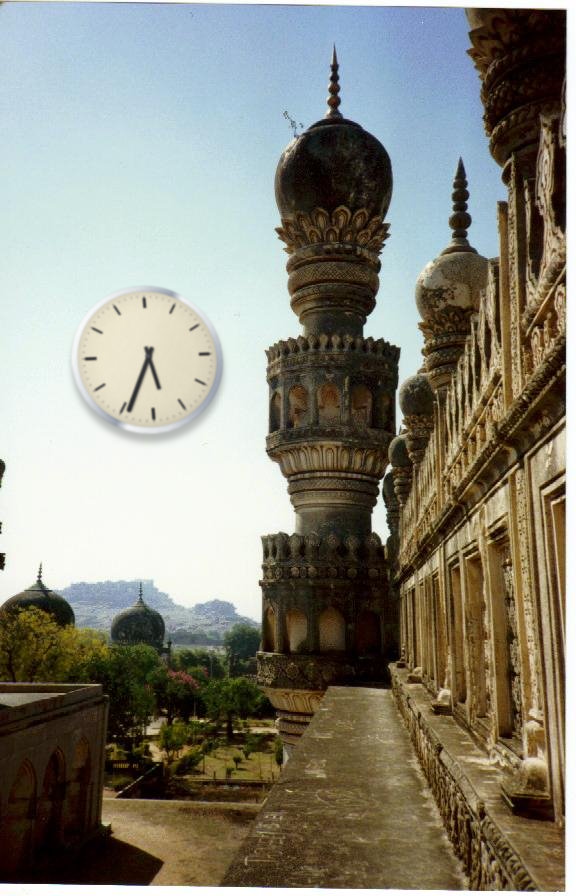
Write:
5,34
